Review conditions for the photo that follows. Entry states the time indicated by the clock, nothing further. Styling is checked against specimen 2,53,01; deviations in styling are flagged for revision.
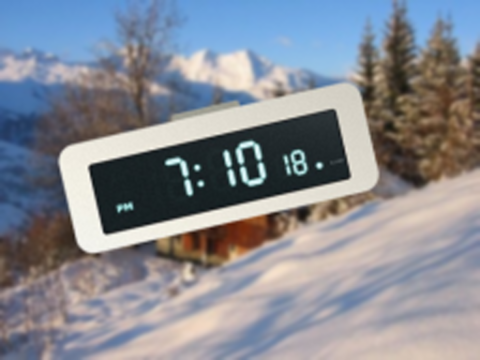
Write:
7,10,18
